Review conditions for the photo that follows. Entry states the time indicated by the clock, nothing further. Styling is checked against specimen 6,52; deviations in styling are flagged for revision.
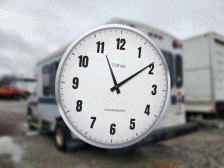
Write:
11,09
